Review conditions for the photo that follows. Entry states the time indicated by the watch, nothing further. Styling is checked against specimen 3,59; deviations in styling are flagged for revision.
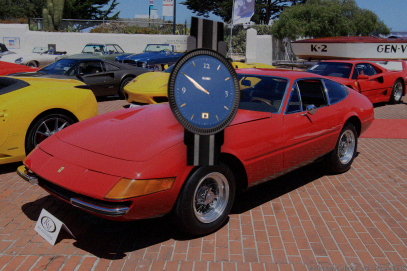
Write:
9,50
